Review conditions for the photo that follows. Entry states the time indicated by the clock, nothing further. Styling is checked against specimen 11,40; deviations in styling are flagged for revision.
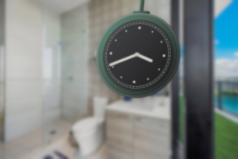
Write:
3,41
